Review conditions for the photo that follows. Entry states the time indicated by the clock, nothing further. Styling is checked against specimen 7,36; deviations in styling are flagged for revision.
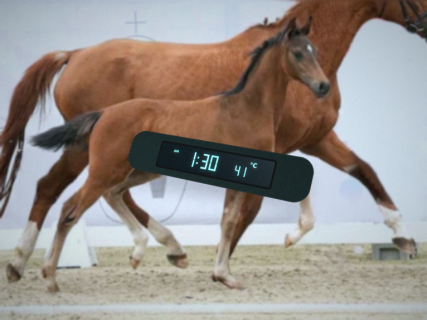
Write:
1,30
